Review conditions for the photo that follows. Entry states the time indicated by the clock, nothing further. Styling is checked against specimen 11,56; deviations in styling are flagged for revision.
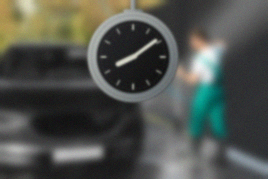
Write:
8,09
